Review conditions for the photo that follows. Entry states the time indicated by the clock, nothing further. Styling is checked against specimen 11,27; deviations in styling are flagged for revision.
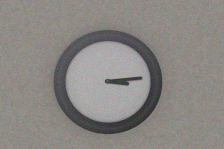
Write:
3,14
